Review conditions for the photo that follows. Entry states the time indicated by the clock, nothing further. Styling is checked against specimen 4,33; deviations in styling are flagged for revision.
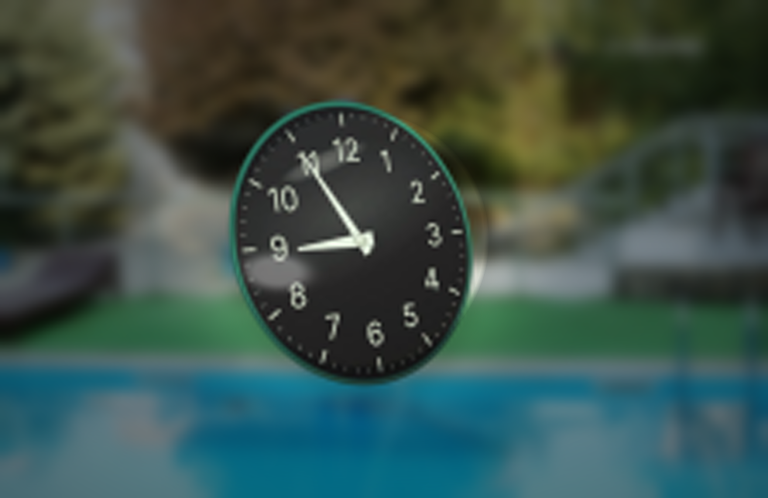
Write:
8,55
